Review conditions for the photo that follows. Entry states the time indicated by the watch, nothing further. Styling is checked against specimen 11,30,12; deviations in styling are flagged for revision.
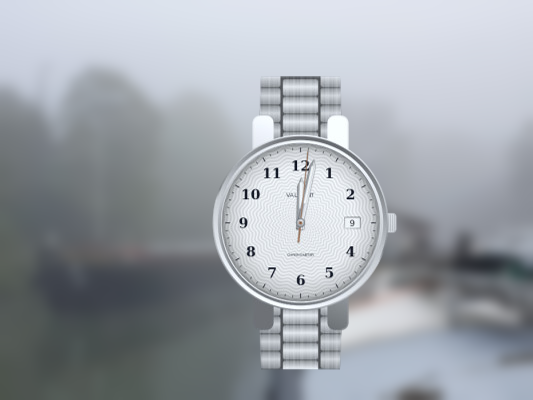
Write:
12,02,01
